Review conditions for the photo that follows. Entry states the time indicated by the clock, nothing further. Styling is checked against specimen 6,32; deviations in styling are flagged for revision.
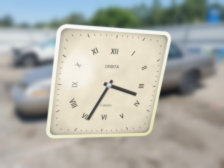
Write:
3,34
